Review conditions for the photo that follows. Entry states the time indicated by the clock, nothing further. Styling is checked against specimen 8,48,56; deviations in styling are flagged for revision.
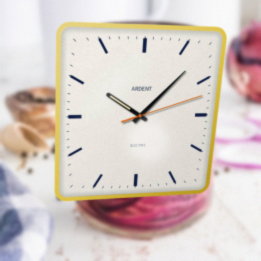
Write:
10,07,12
